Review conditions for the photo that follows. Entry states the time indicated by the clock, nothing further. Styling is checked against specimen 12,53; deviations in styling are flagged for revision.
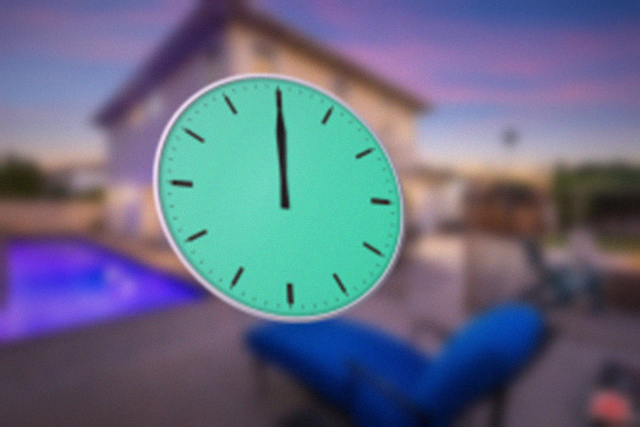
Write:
12,00
